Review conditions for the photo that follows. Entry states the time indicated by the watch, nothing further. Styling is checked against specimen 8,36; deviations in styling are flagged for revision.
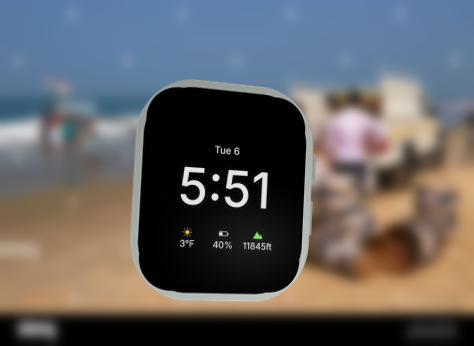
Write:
5,51
